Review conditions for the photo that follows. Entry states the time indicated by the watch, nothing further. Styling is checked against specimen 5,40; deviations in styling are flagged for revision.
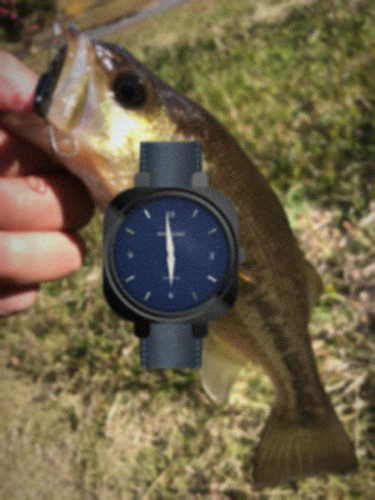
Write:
5,59
